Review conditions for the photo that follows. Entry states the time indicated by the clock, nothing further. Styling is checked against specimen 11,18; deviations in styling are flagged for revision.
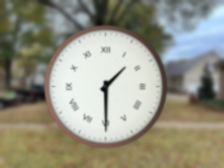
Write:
1,30
